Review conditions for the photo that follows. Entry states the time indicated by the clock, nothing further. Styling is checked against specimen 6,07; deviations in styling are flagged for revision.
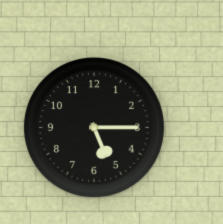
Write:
5,15
